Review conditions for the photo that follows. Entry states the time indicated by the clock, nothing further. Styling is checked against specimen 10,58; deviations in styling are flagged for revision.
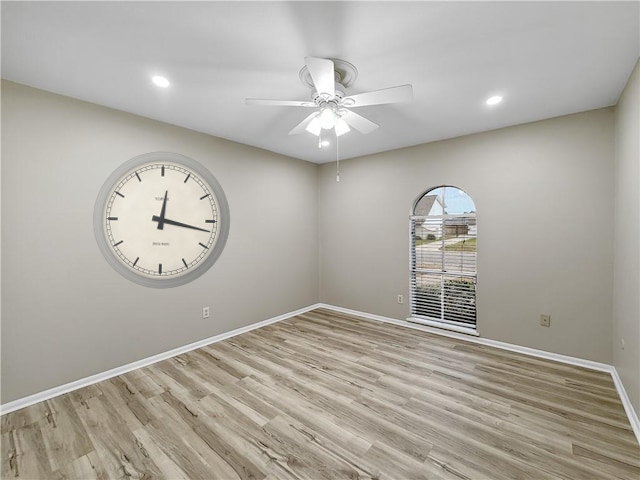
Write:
12,17
